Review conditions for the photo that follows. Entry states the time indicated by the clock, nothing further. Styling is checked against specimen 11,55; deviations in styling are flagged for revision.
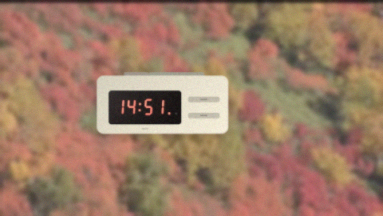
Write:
14,51
